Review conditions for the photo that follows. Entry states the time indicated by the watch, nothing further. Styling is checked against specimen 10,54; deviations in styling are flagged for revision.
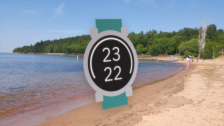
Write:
23,22
